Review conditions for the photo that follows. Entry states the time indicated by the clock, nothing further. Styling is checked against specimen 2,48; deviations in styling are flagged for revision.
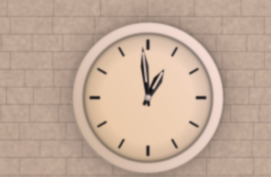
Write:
12,59
